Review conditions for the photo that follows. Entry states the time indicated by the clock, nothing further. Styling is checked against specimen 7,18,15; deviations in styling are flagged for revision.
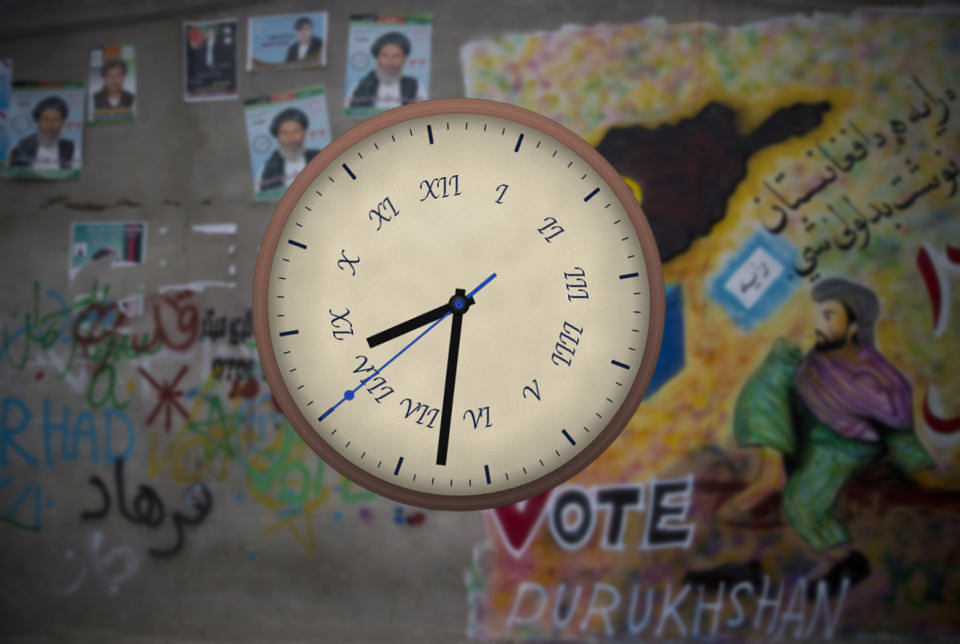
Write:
8,32,40
